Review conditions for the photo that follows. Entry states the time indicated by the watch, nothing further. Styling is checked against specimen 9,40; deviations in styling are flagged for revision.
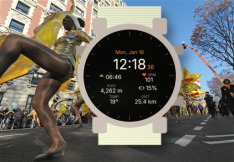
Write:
12,18
